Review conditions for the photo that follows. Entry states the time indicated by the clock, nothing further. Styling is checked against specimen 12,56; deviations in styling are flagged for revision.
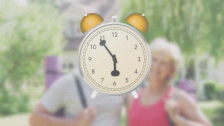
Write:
5,54
